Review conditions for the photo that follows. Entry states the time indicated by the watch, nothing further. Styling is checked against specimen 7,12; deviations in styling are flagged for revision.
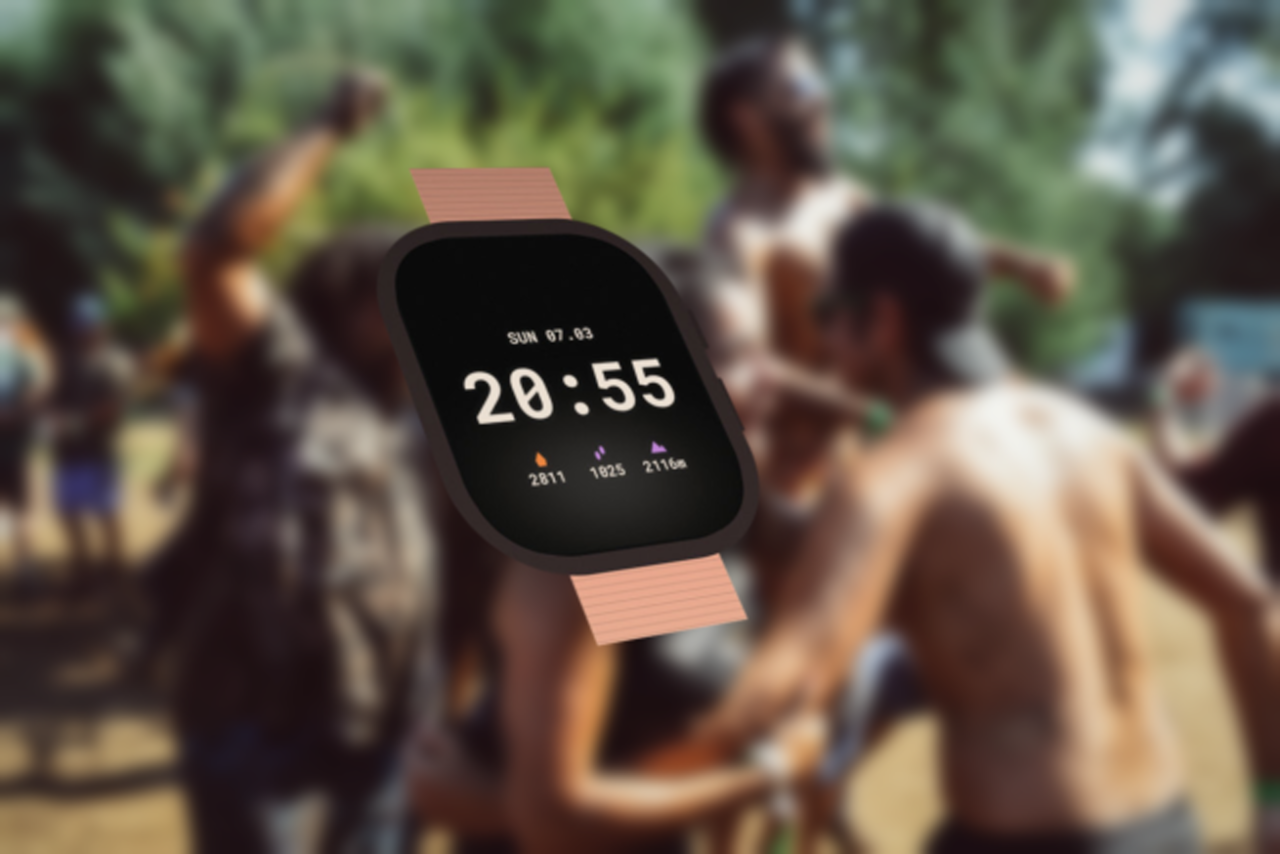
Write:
20,55
